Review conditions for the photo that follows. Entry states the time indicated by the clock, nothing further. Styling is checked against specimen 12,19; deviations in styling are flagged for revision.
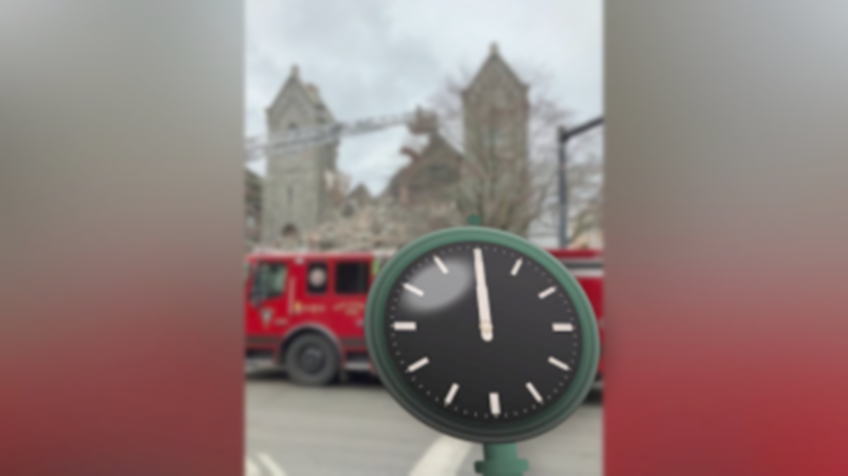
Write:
12,00
